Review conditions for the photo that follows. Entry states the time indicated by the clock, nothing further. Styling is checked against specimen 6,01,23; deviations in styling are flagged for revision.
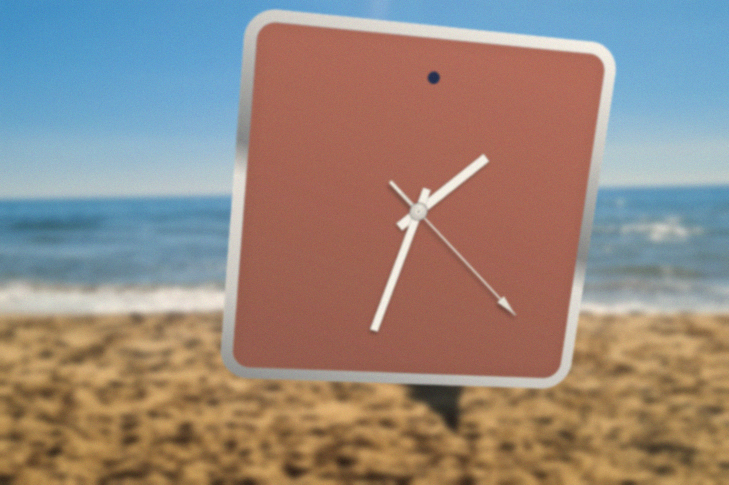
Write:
1,32,22
